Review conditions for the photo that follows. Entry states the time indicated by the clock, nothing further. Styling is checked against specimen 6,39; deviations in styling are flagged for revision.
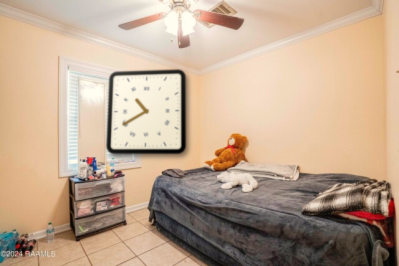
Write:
10,40
